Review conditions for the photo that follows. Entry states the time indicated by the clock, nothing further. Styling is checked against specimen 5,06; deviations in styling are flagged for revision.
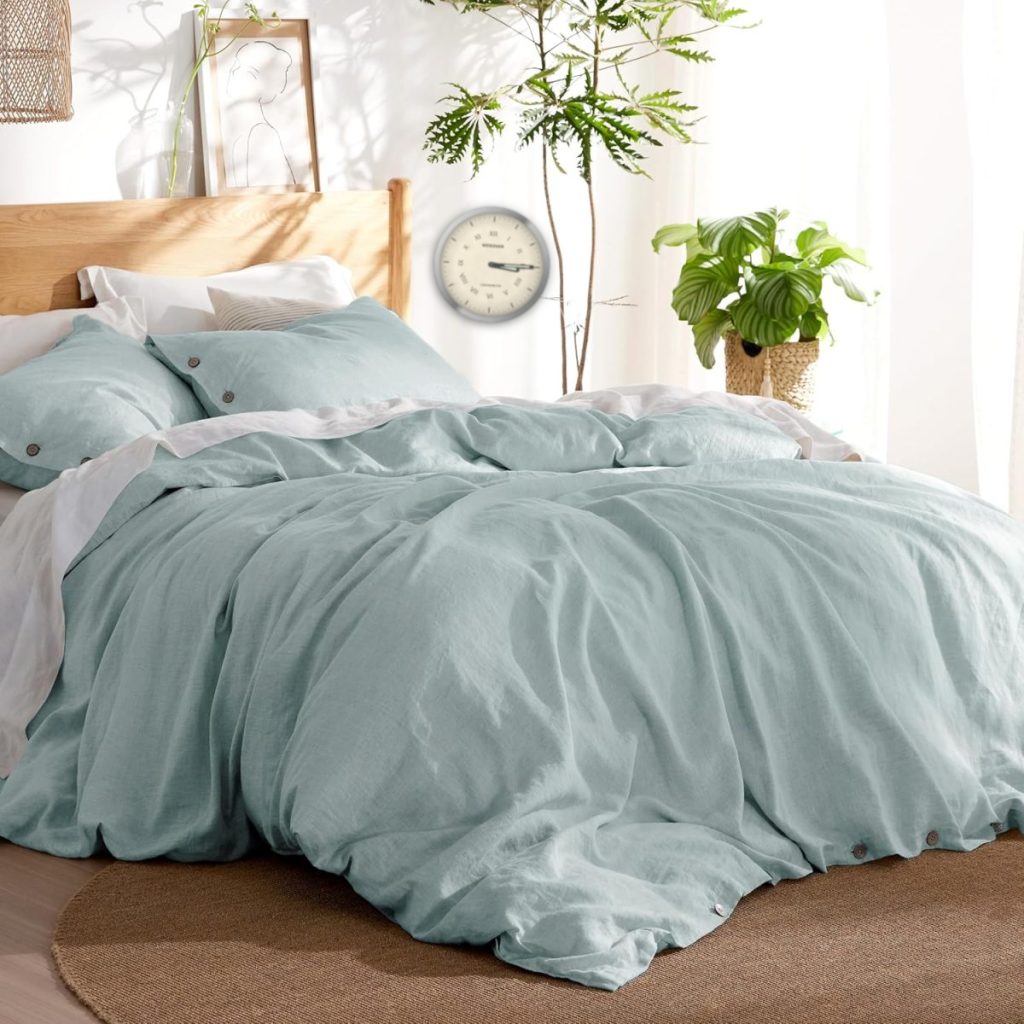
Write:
3,15
